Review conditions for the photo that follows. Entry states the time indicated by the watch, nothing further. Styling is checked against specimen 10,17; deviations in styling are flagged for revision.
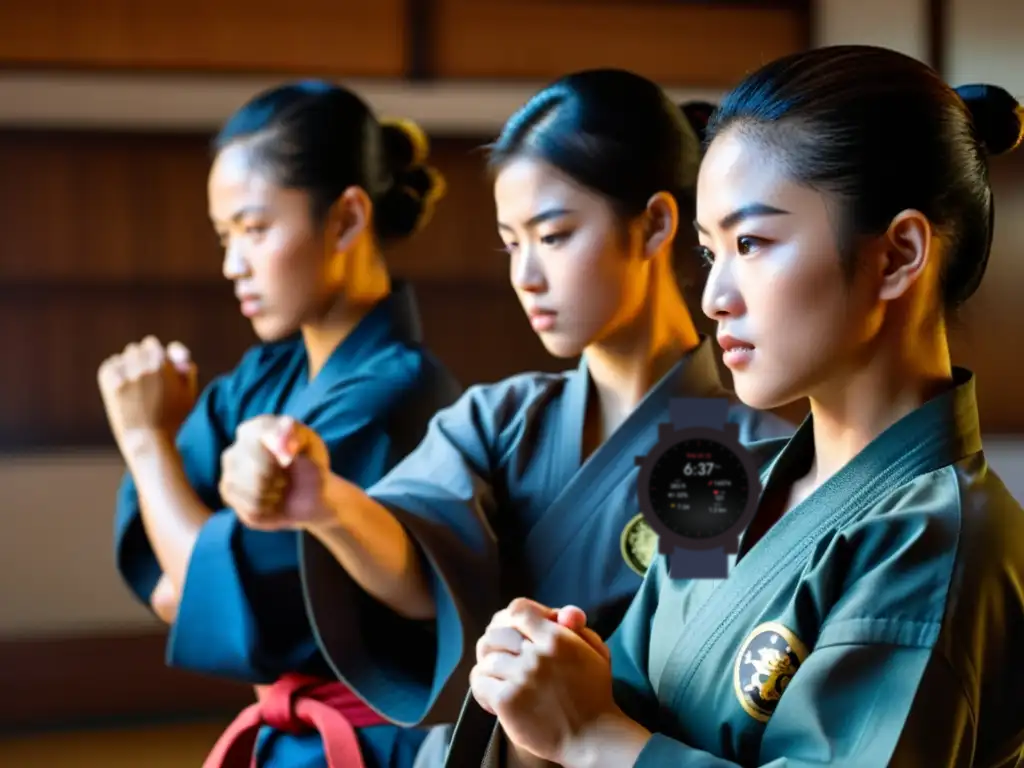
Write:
6,37
